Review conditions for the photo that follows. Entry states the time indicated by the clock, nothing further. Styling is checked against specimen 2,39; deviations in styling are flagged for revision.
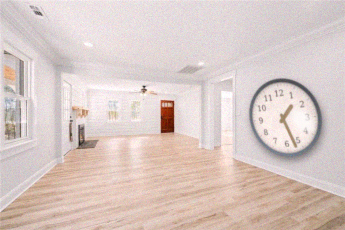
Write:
1,27
